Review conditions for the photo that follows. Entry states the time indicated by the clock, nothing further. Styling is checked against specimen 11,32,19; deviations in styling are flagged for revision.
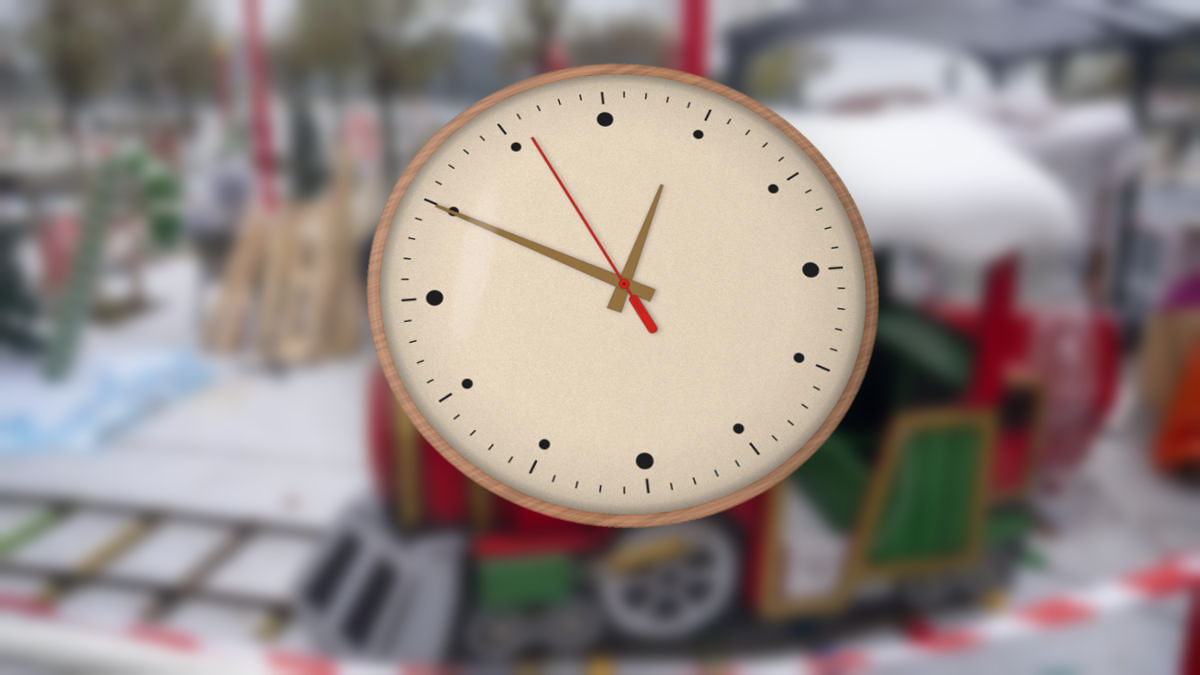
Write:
12,49,56
